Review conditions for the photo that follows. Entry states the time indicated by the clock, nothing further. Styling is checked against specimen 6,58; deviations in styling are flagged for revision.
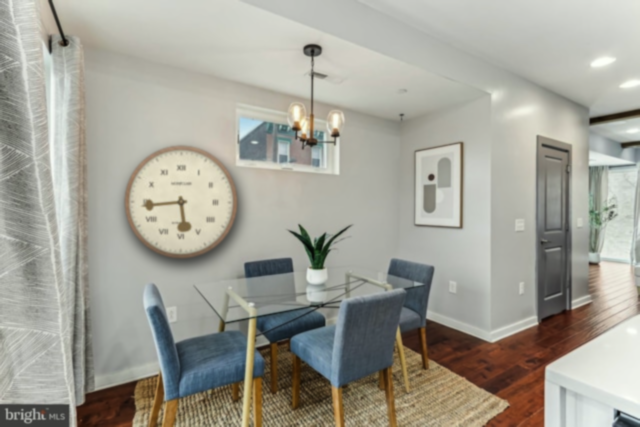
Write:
5,44
